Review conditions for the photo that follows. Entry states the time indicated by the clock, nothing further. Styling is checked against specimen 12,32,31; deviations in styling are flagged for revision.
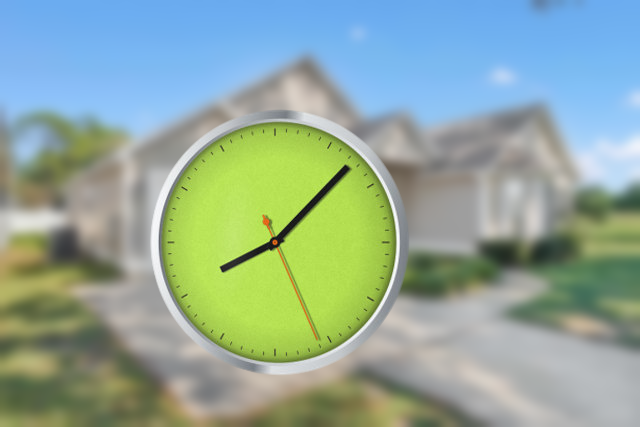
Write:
8,07,26
